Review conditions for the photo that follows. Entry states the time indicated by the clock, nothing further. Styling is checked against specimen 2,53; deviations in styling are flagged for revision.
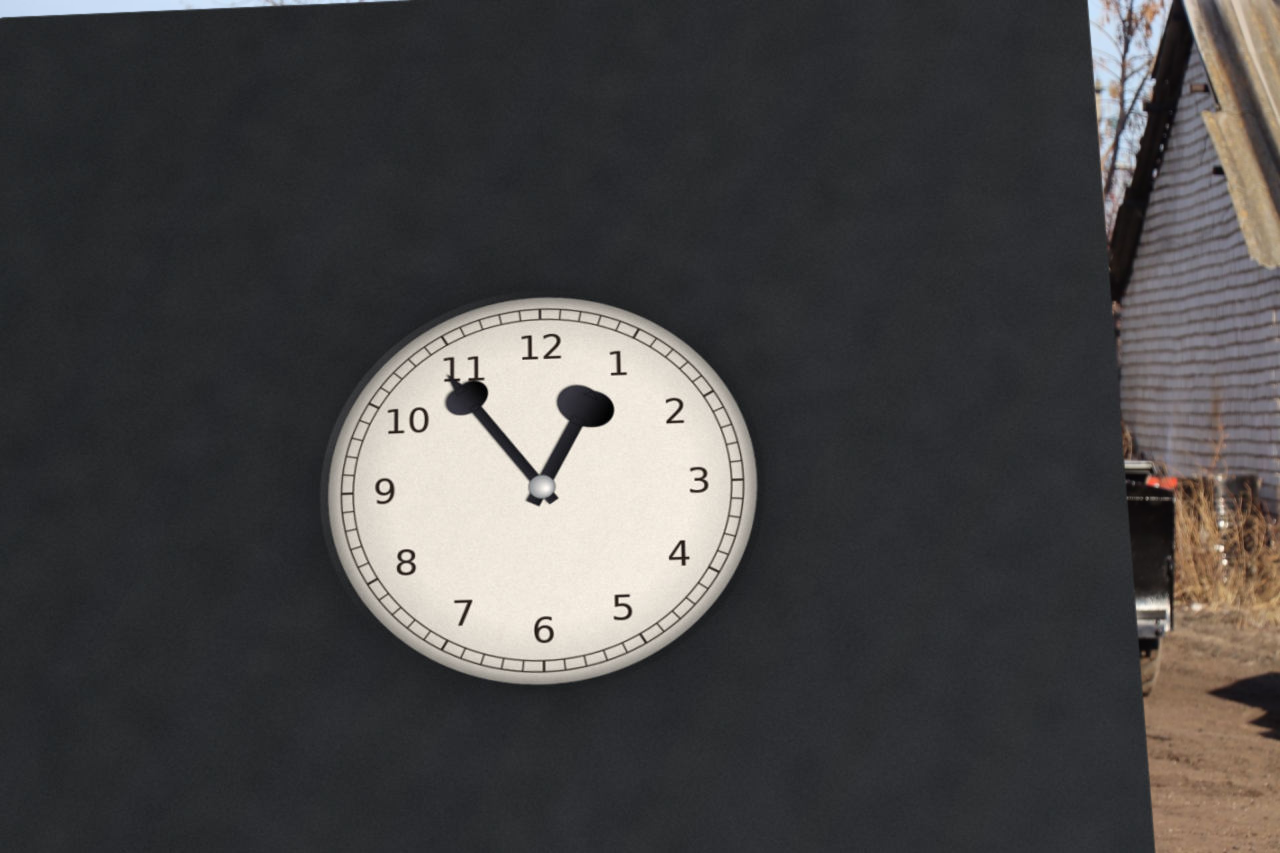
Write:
12,54
